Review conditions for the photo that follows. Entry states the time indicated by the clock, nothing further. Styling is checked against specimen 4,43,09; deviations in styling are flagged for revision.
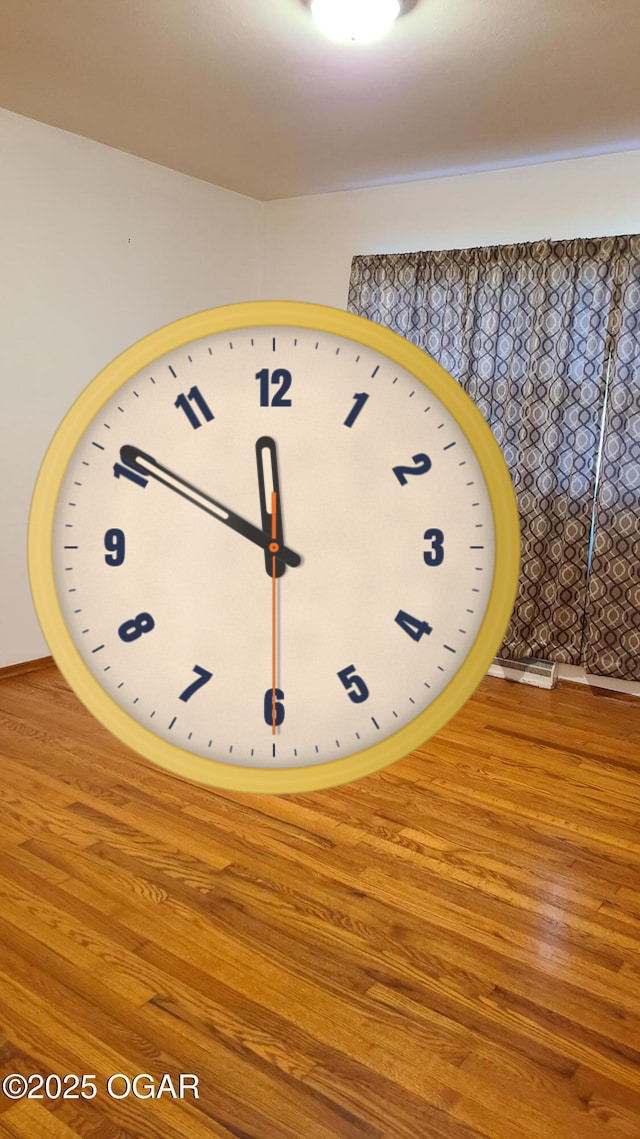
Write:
11,50,30
